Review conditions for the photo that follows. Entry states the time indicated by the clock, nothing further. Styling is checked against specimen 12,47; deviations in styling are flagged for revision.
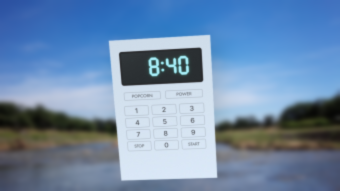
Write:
8,40
